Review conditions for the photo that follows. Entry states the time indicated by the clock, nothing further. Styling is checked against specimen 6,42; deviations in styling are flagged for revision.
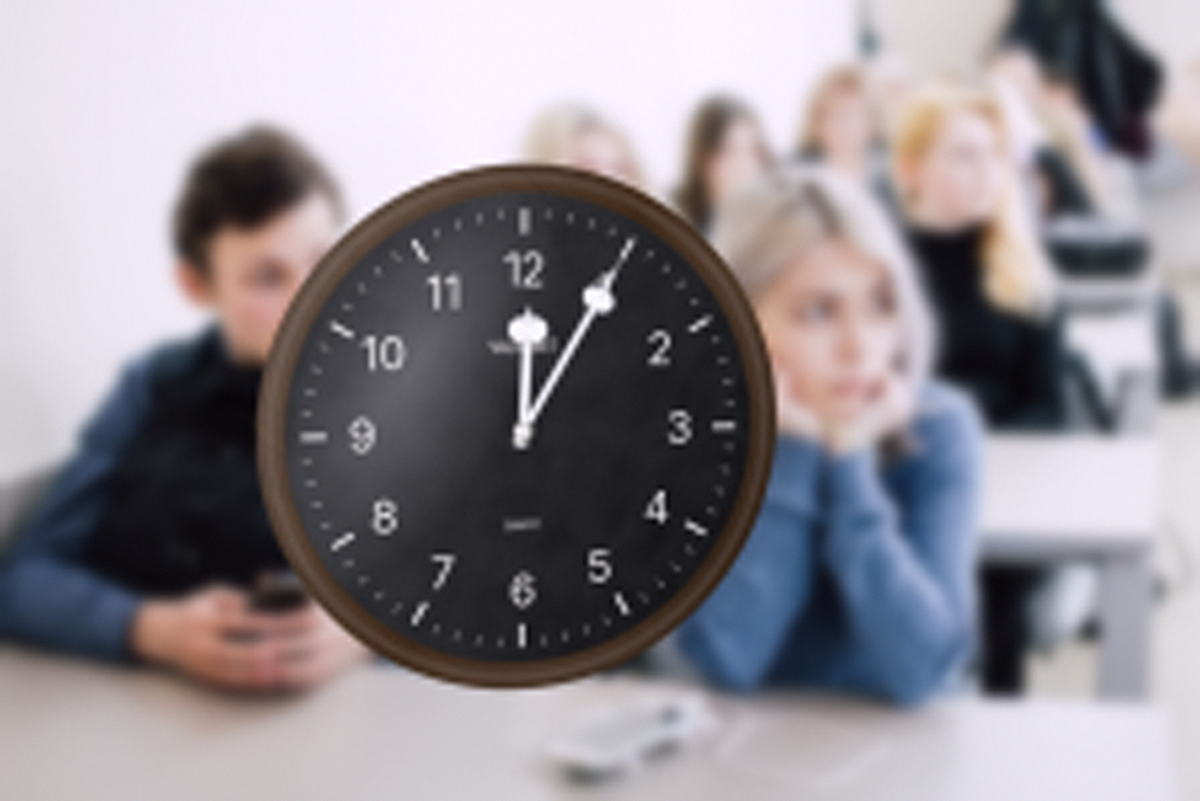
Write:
12,05
